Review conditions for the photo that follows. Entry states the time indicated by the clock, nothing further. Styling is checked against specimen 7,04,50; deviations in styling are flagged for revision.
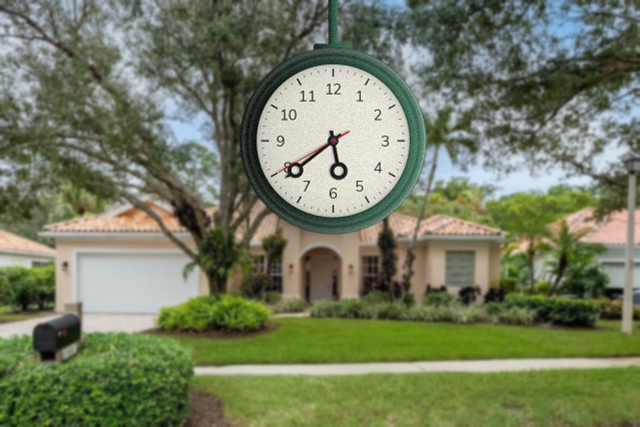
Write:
5,38,40
